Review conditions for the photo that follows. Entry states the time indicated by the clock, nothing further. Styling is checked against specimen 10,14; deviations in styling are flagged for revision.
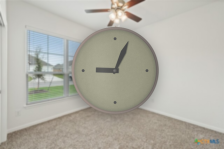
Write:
9,04
